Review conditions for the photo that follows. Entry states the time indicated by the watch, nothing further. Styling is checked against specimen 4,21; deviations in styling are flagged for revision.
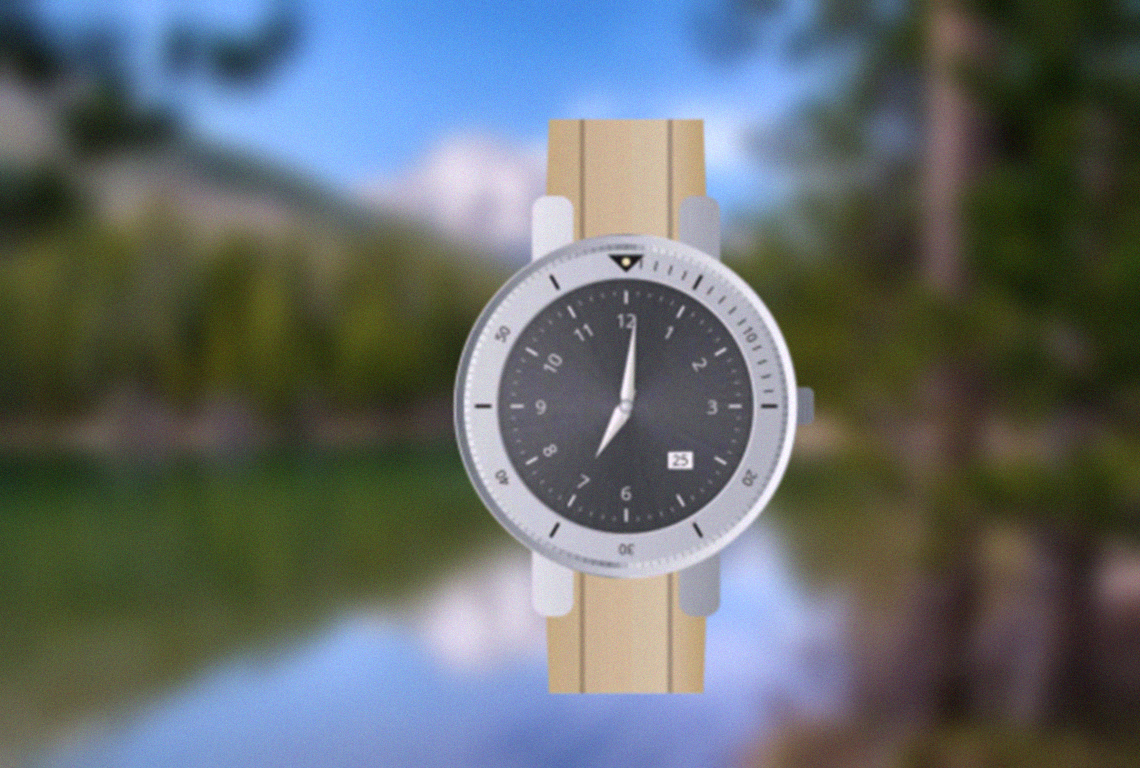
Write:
7,01
